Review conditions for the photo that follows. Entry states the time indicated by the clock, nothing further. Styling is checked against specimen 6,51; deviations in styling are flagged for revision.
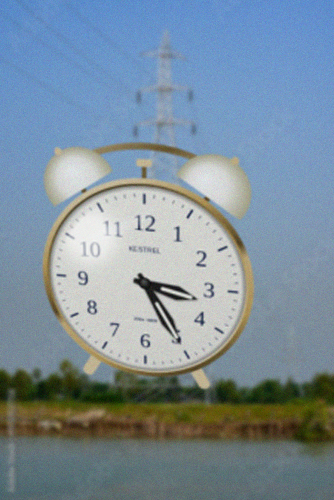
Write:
3,25
